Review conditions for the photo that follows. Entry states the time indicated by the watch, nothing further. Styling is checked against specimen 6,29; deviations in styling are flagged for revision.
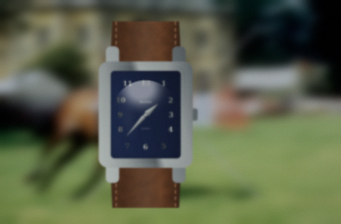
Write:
1,37
